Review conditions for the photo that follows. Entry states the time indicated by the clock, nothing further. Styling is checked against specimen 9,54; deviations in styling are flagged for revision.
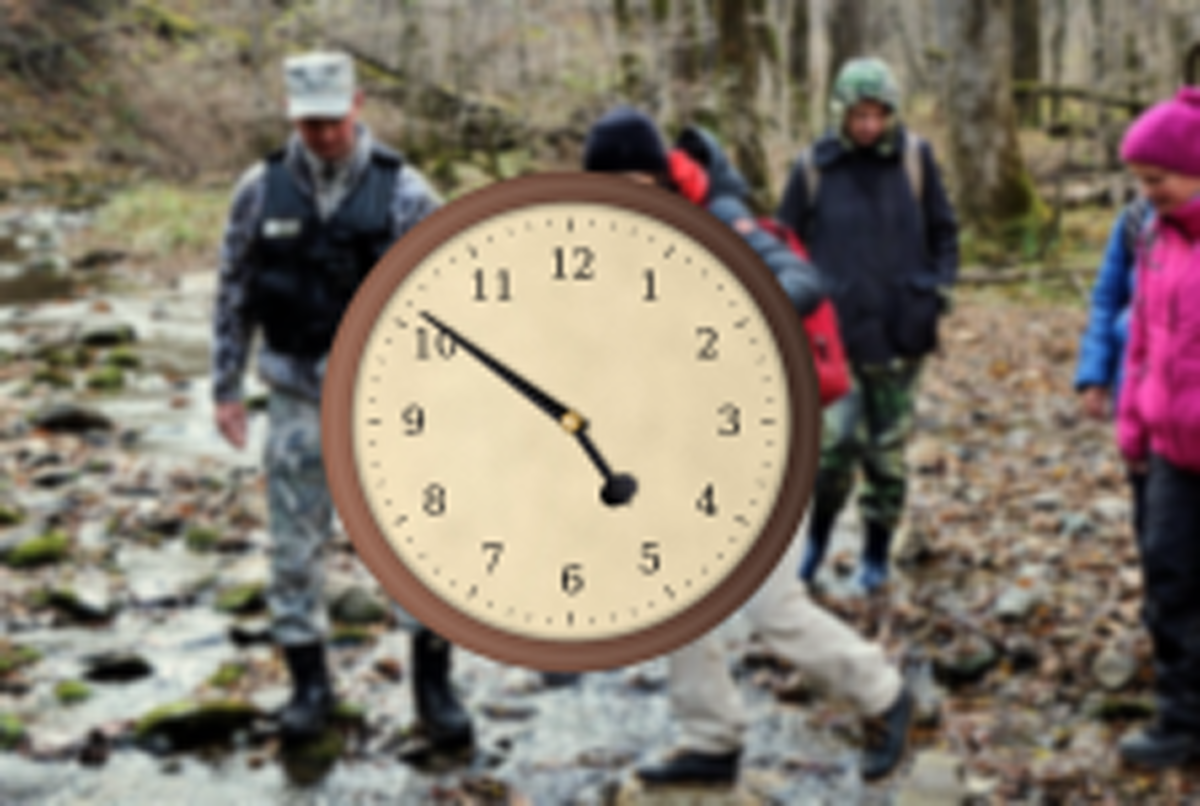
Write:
4,51
